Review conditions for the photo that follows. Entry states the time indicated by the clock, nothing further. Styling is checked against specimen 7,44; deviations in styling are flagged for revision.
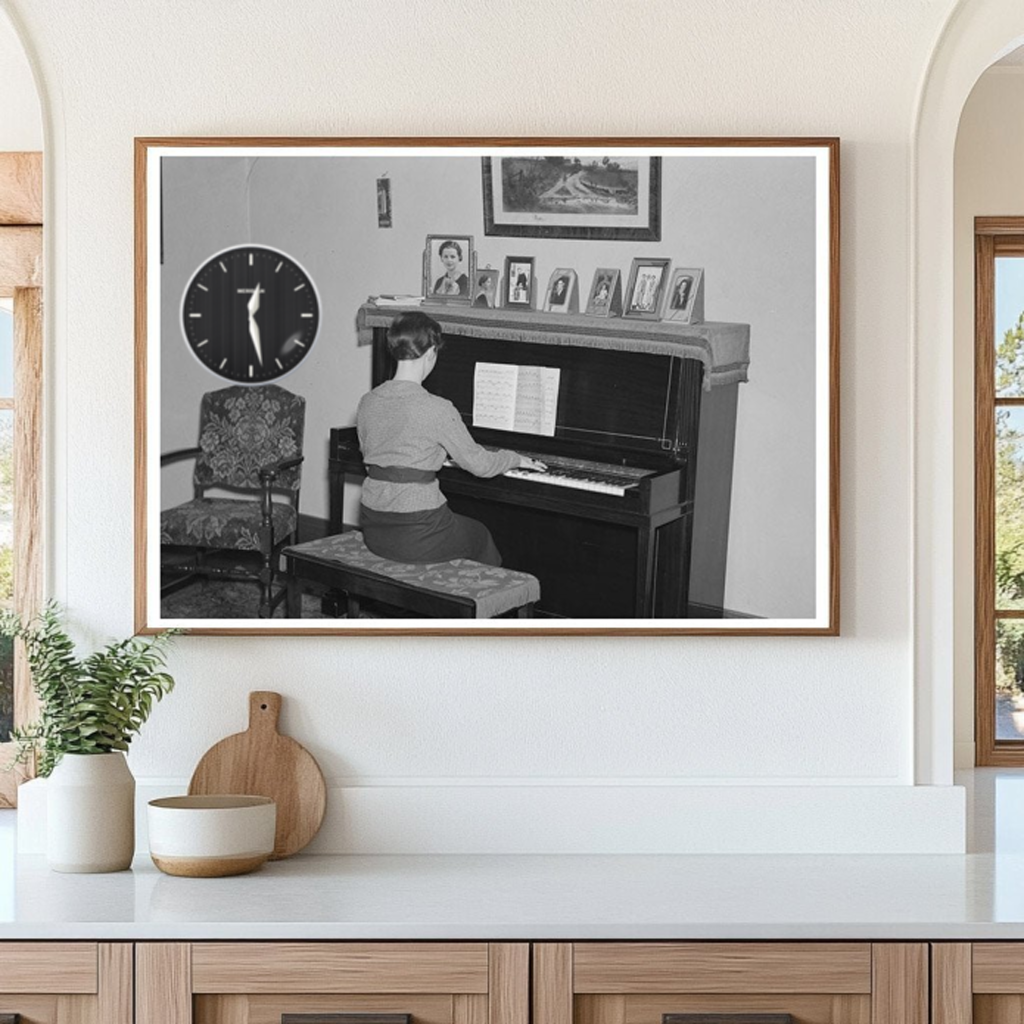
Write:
12,28
